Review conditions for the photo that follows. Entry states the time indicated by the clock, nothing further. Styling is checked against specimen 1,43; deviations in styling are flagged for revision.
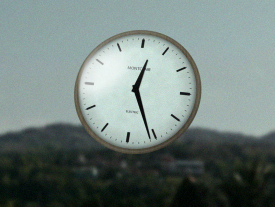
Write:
12,26
